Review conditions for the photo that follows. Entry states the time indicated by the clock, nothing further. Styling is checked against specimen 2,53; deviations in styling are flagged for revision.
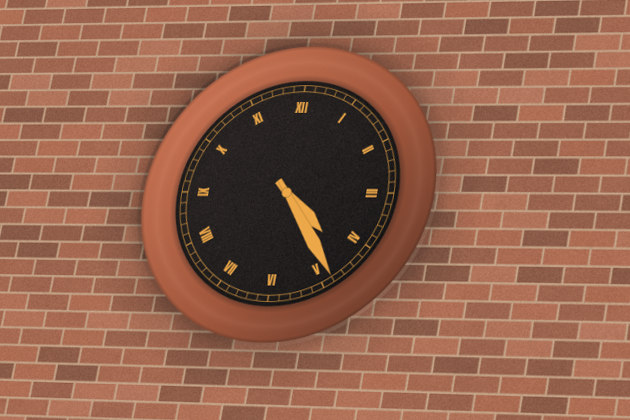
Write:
4,24
